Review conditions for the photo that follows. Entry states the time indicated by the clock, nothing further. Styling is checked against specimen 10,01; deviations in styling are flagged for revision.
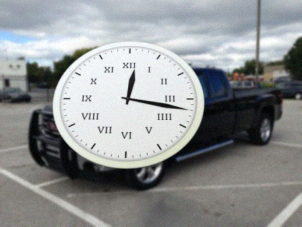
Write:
12,17
